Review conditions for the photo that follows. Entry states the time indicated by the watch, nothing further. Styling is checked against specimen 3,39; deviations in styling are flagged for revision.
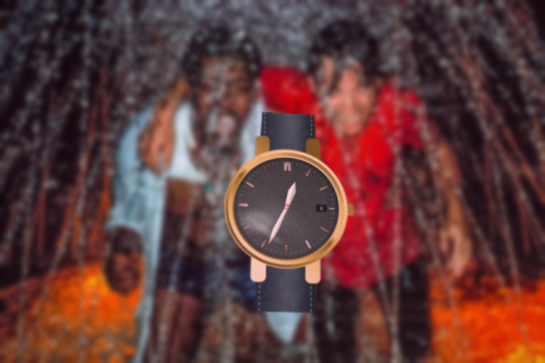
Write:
12,34
